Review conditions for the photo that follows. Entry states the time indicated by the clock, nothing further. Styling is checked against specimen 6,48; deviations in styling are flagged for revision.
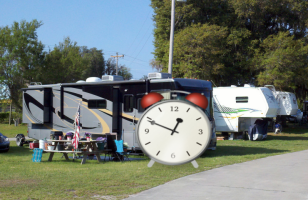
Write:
12,49
